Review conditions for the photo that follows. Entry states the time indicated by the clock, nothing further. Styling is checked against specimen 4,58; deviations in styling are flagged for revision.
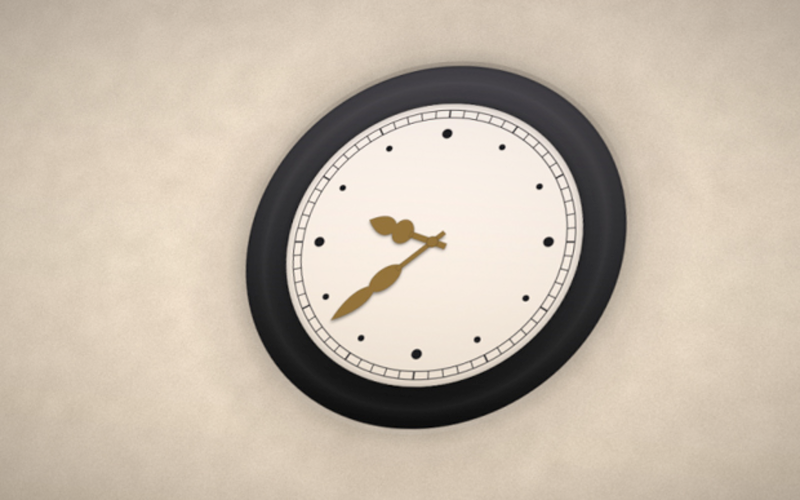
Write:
9,38
